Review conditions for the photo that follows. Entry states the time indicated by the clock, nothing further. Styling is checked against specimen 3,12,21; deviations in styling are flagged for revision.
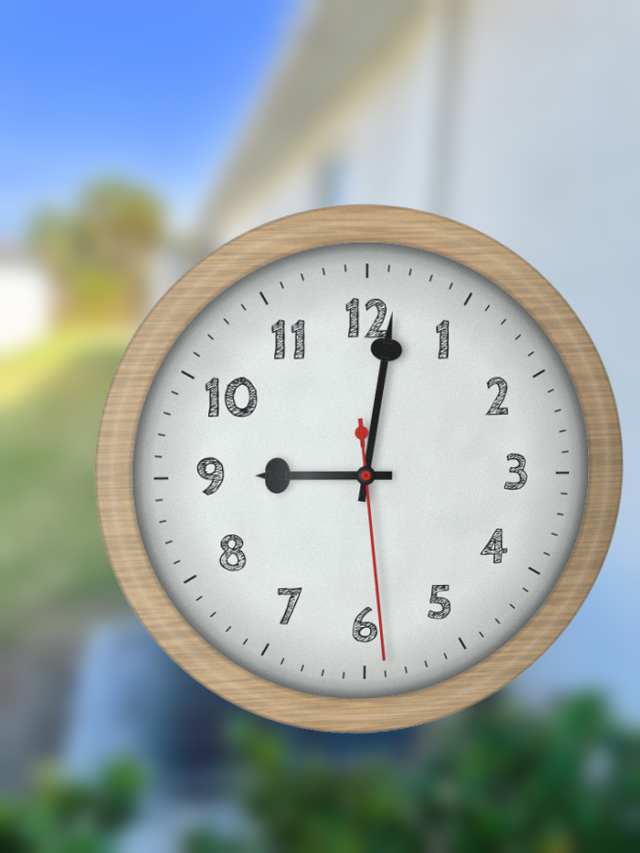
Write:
9,01,29
